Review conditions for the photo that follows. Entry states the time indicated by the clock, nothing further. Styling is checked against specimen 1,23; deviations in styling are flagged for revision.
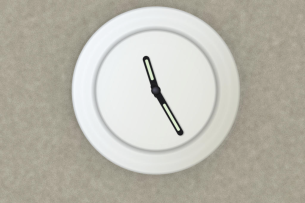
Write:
11,25
